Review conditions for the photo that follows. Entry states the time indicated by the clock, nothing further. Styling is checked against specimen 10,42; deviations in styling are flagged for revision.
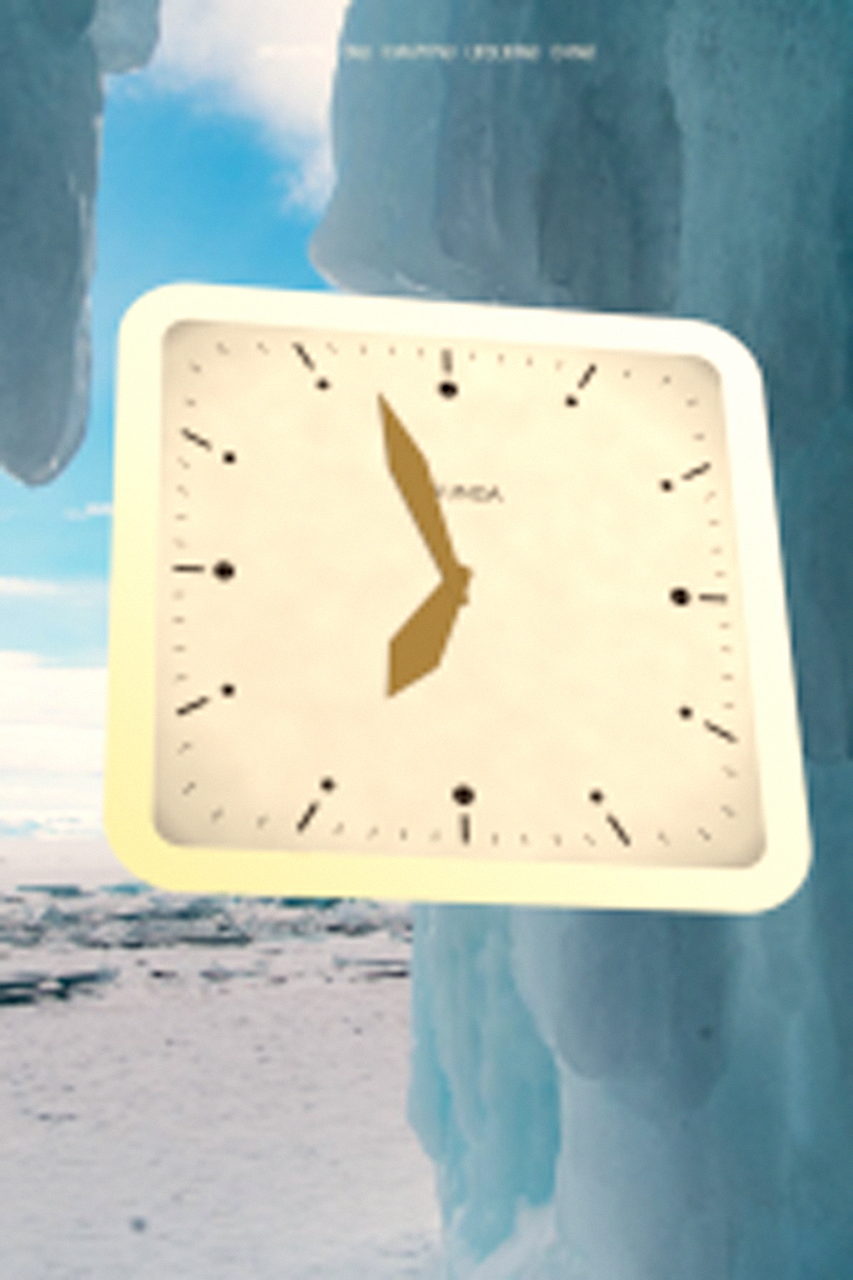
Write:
6,57
